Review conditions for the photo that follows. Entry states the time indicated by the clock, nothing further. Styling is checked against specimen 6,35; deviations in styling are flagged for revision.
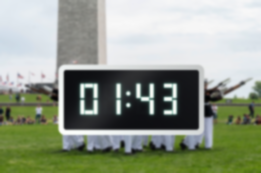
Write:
1,43
